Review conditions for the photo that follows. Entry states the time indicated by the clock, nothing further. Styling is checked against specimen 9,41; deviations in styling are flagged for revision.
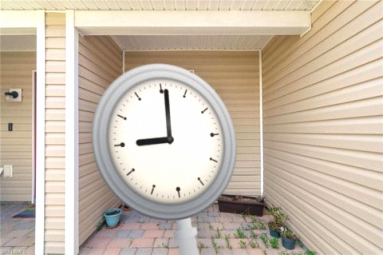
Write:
9,01
